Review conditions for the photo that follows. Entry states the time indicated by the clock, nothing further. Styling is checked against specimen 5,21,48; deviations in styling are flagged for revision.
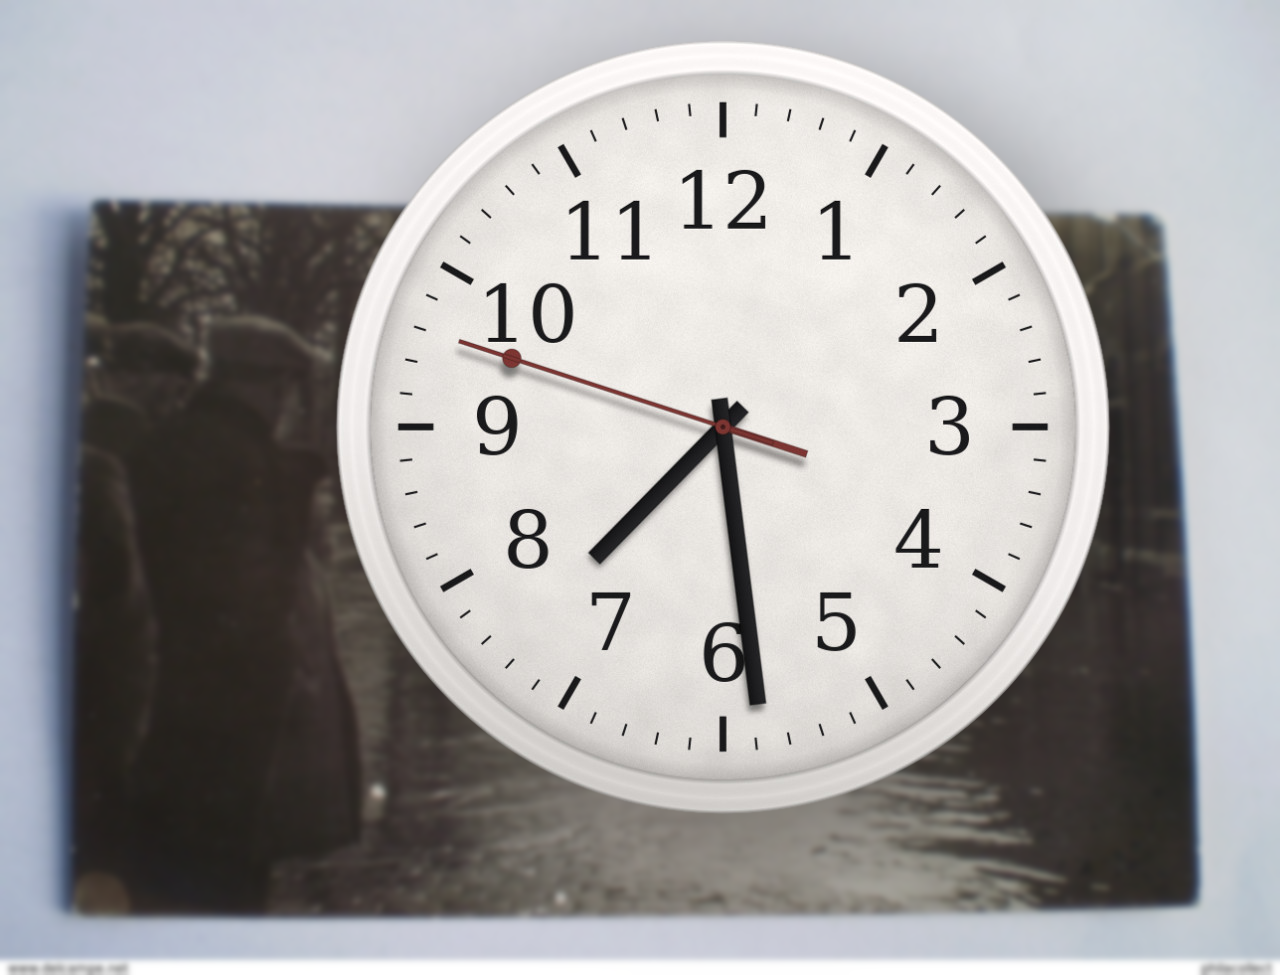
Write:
7,28,48
